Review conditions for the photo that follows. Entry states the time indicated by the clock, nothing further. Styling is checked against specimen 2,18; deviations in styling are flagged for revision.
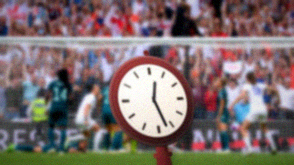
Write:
12,27
